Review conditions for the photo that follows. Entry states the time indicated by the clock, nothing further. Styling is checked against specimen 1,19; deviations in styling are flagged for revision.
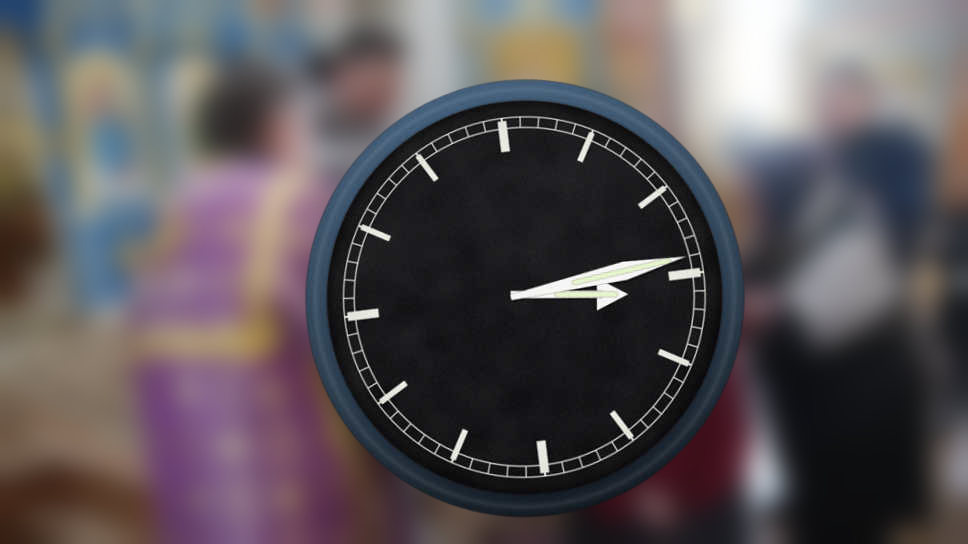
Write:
3,14
